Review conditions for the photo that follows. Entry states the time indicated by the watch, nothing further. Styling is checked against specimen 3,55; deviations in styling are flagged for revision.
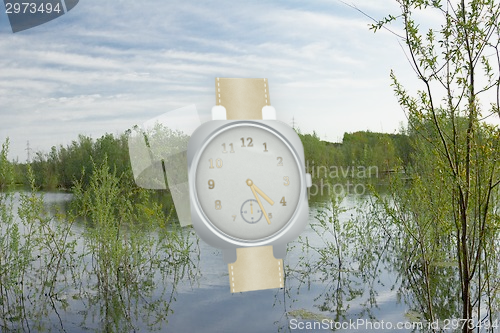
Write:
4,26
